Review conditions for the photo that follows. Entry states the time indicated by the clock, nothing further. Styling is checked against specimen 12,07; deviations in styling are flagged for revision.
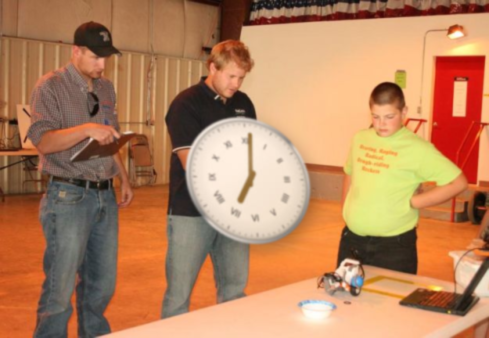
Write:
7,01
